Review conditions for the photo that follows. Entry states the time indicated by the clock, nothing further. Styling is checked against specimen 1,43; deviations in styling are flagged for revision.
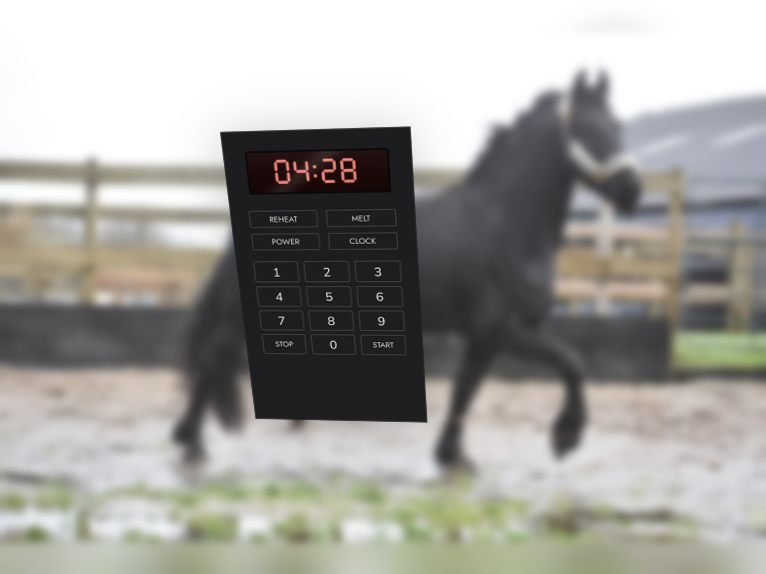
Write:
4,28
